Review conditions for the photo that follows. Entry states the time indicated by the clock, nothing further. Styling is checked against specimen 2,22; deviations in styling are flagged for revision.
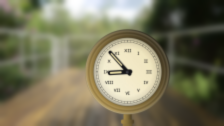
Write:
8,53
